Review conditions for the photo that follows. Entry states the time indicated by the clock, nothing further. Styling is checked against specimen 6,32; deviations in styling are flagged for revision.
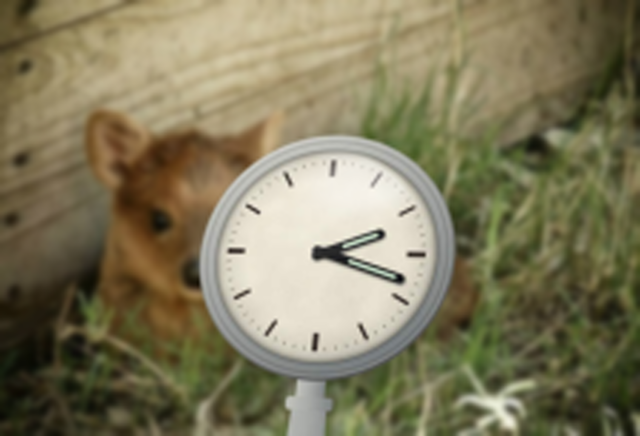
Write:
2,18
